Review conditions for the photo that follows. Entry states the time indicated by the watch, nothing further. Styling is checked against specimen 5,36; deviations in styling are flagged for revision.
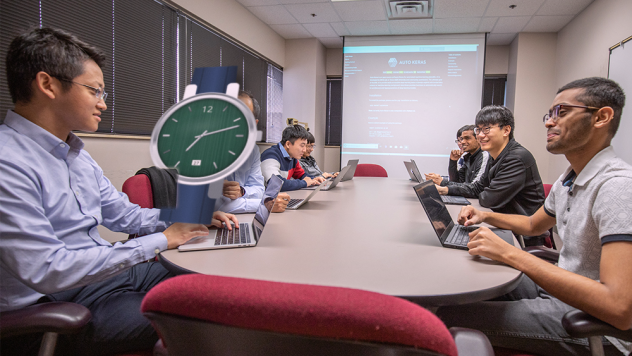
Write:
7,12
